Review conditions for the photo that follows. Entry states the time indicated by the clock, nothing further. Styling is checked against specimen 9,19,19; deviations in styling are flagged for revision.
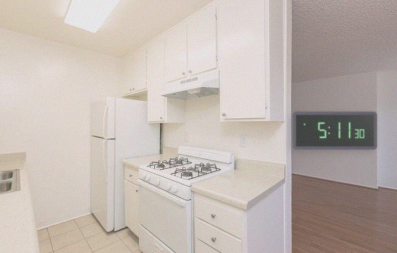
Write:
5,11,30
